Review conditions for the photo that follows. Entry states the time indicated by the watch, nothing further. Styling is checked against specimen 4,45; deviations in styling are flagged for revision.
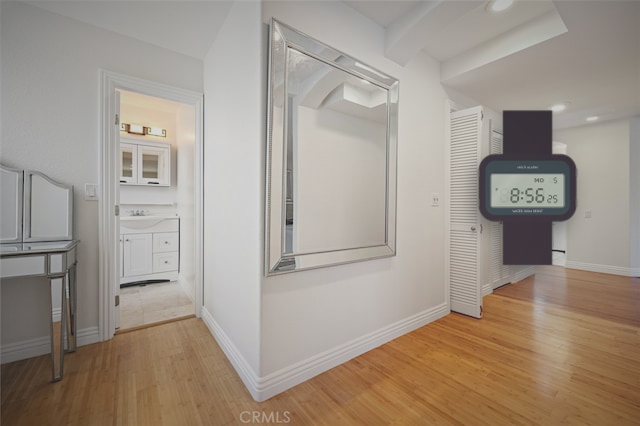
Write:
8,56
